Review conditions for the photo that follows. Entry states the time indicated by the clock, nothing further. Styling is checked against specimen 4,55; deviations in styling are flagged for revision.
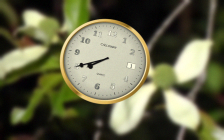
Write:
7,40
